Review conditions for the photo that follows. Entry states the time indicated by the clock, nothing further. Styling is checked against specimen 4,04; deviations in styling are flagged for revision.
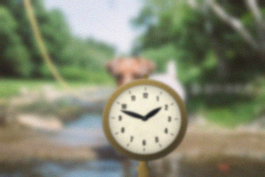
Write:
1,48
